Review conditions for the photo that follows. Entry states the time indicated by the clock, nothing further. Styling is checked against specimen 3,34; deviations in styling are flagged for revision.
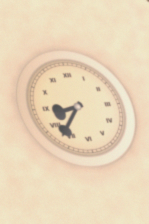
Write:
8,37
